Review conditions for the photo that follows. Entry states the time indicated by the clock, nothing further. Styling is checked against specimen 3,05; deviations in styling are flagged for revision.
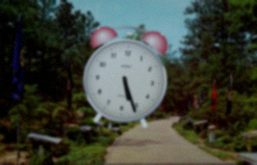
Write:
5,26
